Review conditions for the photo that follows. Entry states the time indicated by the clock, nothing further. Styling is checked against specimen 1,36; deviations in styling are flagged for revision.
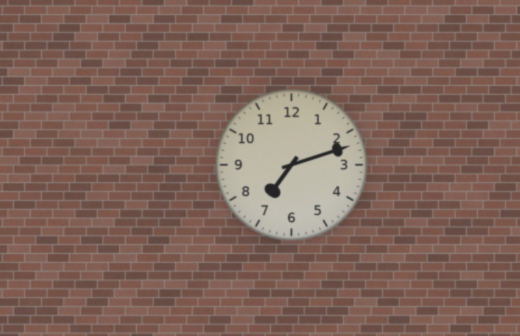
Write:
7,12
